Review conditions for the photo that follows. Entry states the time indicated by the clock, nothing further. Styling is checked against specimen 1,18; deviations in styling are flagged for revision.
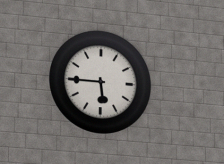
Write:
5,45
